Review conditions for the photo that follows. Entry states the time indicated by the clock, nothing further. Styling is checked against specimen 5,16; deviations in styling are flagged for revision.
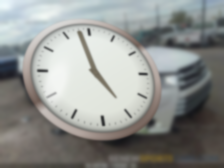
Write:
4,58
